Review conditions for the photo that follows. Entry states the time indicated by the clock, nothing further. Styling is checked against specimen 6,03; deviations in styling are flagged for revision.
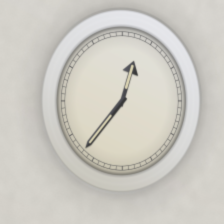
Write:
12,37
